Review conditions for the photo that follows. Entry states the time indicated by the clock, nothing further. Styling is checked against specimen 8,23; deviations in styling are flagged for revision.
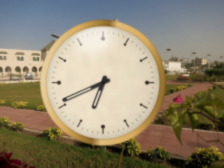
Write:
6,41
